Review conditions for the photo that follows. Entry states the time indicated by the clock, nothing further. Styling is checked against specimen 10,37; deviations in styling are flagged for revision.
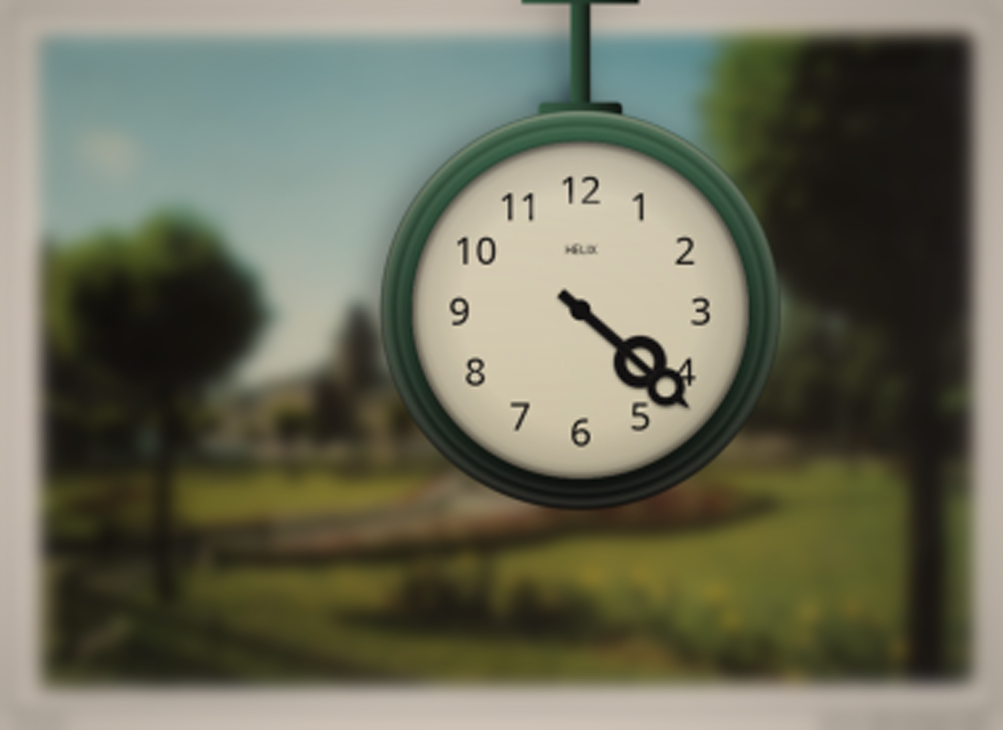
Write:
4,22
